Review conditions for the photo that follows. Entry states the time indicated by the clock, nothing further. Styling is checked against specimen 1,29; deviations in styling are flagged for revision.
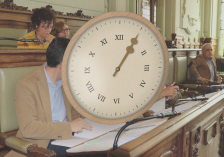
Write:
1,05
